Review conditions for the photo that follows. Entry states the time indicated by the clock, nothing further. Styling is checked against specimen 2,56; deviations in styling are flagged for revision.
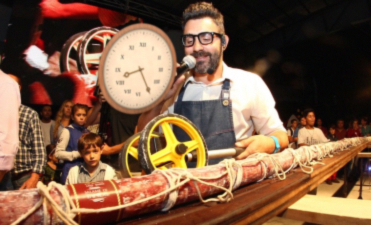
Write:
8,25
